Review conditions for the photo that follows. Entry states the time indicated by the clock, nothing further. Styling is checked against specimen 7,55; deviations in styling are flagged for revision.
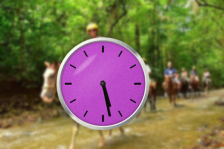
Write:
5,28
